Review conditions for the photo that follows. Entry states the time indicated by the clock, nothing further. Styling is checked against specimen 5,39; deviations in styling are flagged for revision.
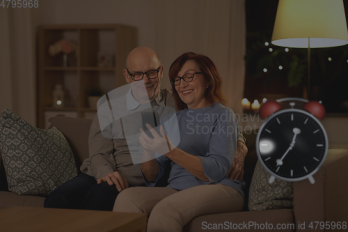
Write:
12,36
